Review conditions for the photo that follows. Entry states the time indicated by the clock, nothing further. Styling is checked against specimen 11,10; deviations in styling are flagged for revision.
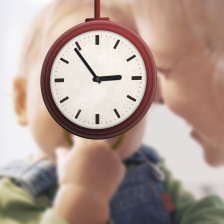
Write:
2,54
